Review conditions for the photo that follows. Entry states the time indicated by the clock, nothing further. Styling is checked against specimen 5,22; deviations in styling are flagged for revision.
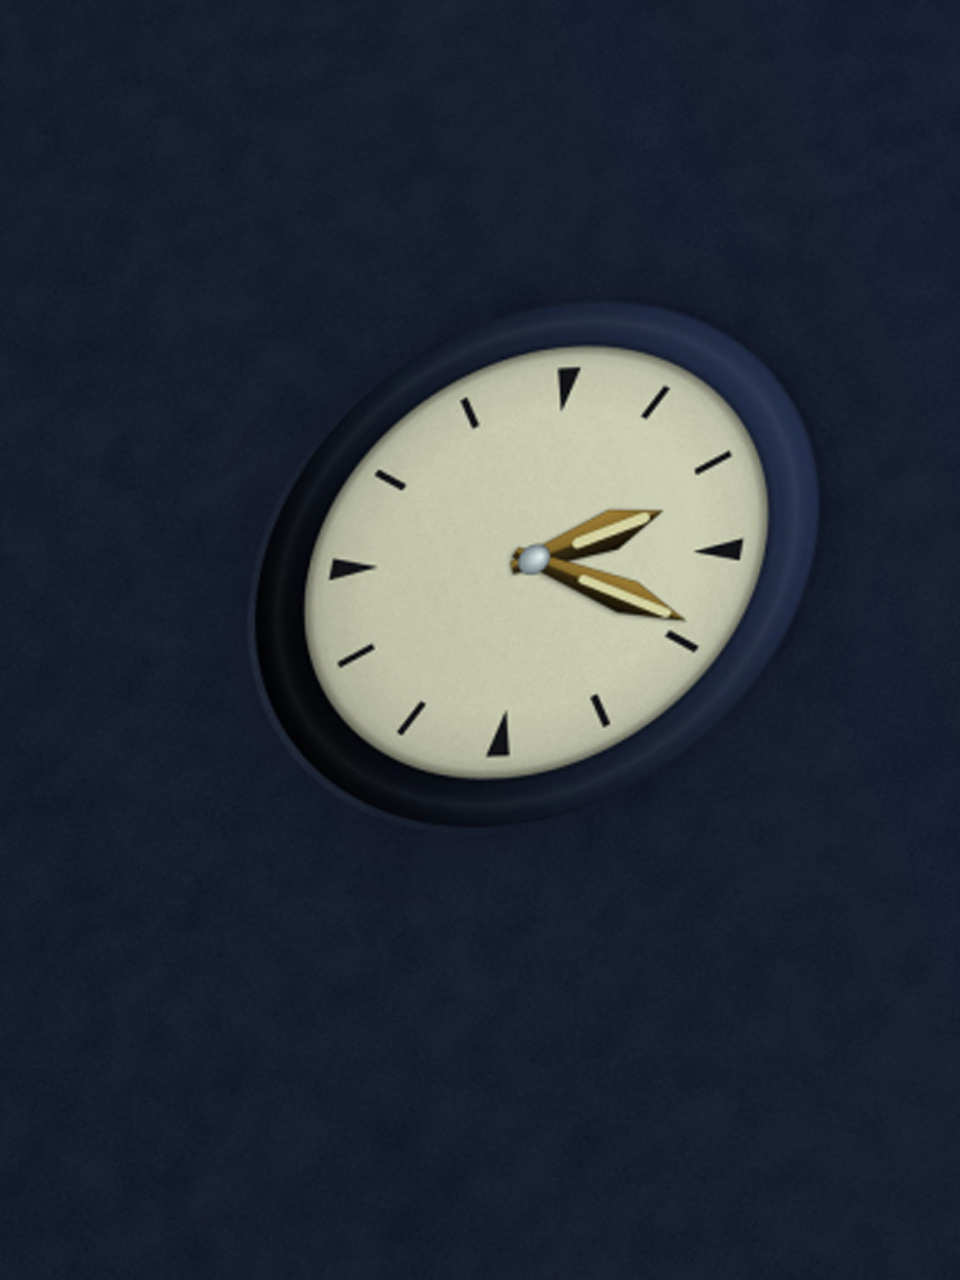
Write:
2,19
